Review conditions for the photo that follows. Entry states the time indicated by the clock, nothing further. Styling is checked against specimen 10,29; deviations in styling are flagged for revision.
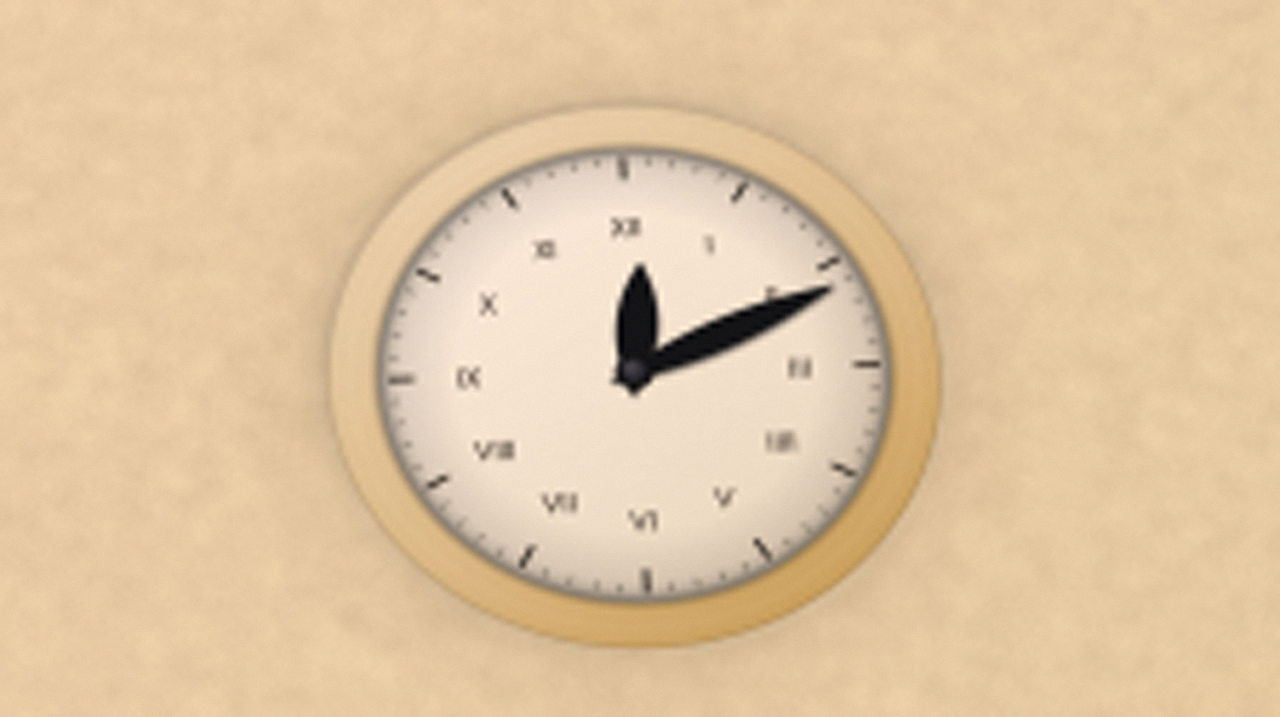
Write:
12,11
